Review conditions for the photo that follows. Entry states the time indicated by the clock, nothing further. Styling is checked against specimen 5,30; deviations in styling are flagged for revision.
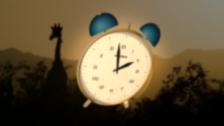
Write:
1,58
